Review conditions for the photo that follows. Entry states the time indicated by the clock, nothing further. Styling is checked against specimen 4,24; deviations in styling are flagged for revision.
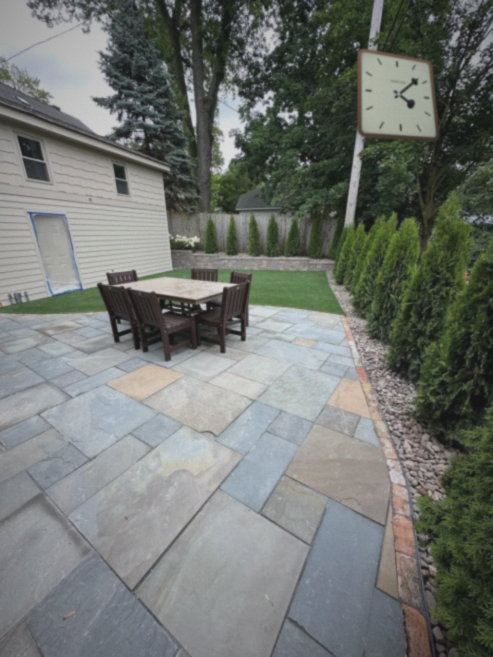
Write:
4,08
